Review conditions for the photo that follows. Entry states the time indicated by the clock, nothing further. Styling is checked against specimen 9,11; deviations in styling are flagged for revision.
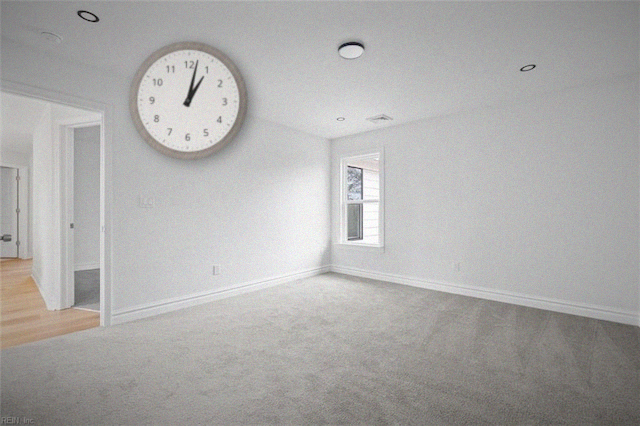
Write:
1,02
